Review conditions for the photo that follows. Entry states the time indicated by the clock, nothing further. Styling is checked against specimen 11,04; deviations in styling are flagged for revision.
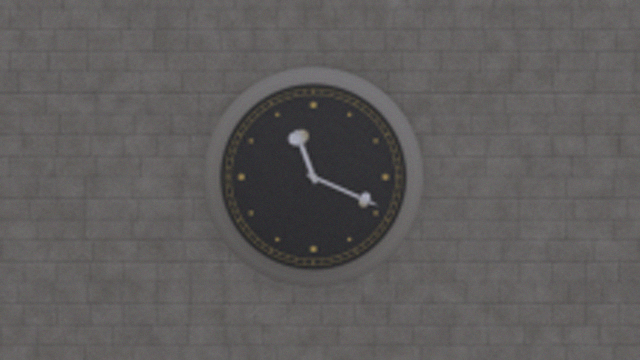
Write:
11,19
